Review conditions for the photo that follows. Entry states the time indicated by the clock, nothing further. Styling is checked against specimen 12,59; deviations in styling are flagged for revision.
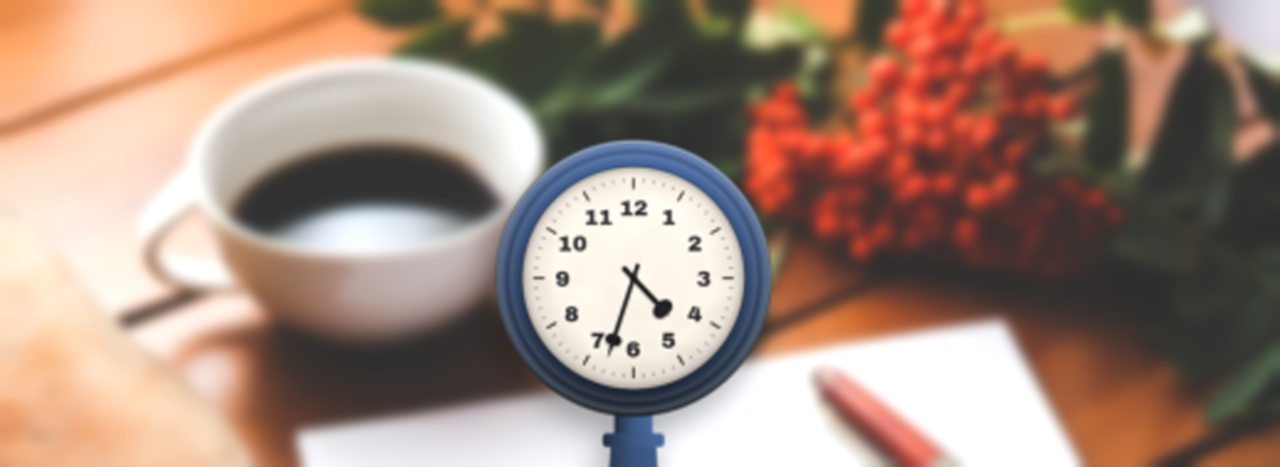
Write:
4,33
